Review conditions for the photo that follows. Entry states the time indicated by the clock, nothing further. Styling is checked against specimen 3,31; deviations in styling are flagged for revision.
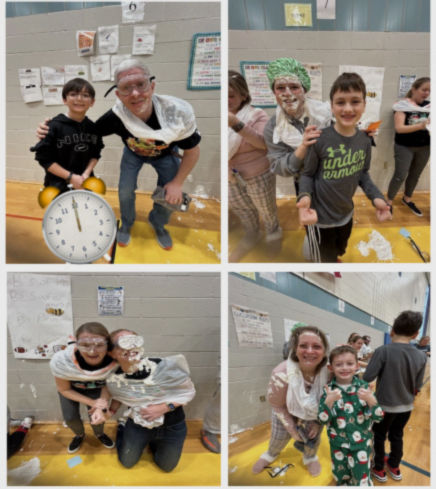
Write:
12,00
